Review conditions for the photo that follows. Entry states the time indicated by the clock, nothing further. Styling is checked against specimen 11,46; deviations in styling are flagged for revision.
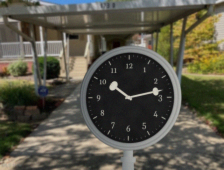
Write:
10,13
